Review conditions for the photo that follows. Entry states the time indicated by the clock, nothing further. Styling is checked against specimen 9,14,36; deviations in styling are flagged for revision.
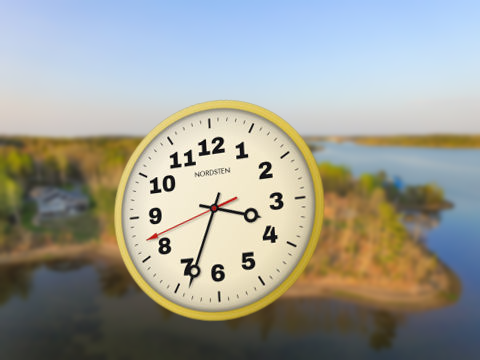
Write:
3,33,42
